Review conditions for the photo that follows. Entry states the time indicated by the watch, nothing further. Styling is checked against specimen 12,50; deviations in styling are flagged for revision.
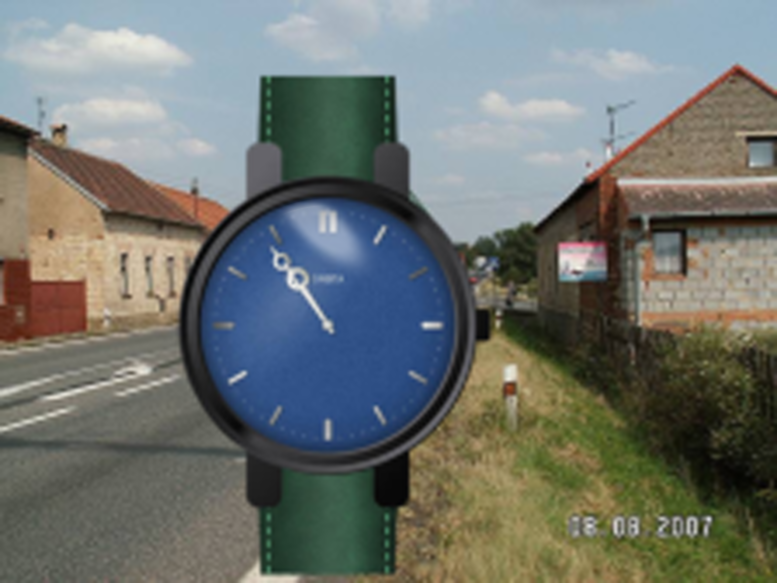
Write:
10,54
